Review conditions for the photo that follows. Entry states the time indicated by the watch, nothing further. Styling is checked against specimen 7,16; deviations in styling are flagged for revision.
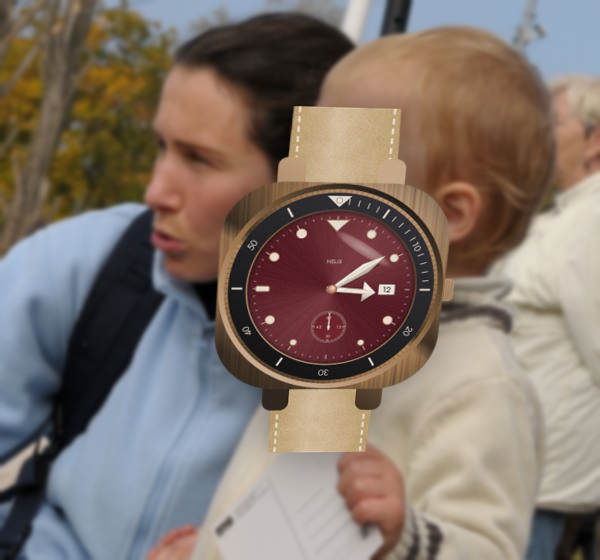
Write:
3,09
